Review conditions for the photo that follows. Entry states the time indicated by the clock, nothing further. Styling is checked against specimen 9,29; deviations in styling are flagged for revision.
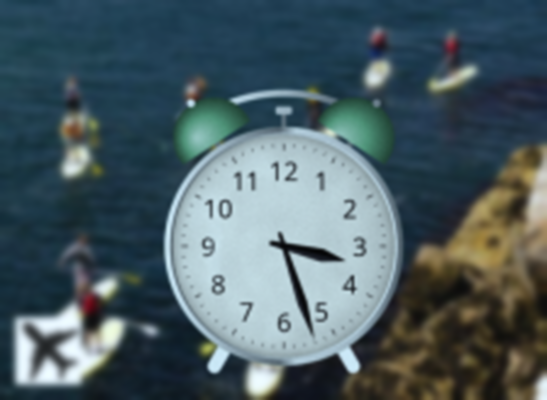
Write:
3,27
